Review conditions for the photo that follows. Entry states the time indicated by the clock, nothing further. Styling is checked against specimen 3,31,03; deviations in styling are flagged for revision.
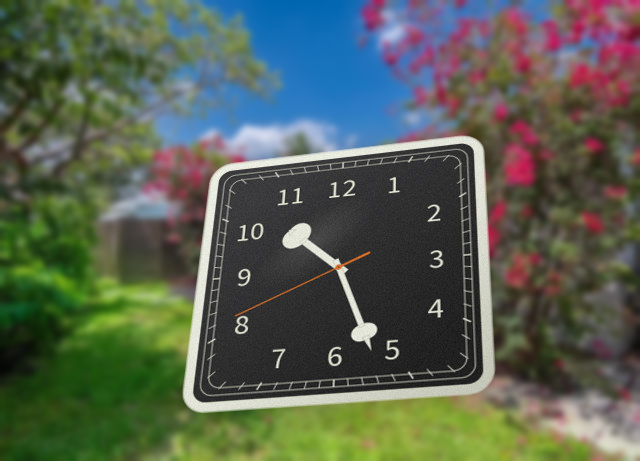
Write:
10,26,41
